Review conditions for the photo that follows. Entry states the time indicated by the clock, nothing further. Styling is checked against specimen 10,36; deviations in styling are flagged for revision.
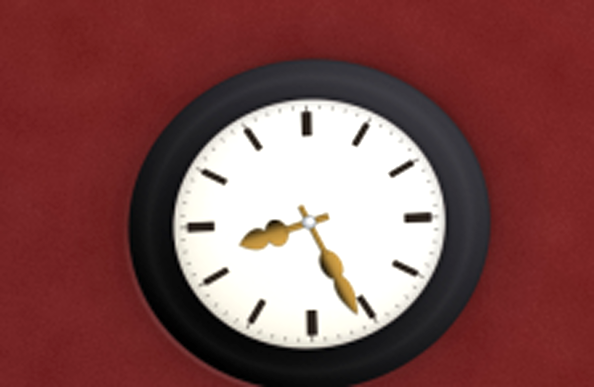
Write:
8,26
